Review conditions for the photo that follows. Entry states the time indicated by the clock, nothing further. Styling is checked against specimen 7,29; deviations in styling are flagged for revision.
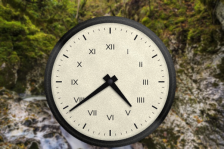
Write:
4,39
